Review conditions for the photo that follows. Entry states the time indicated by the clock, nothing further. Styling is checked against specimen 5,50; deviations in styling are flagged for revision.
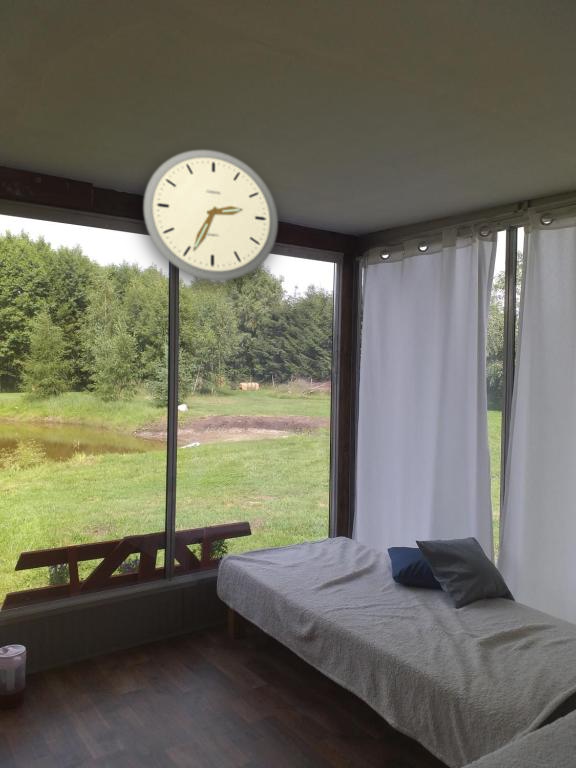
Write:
2,34
